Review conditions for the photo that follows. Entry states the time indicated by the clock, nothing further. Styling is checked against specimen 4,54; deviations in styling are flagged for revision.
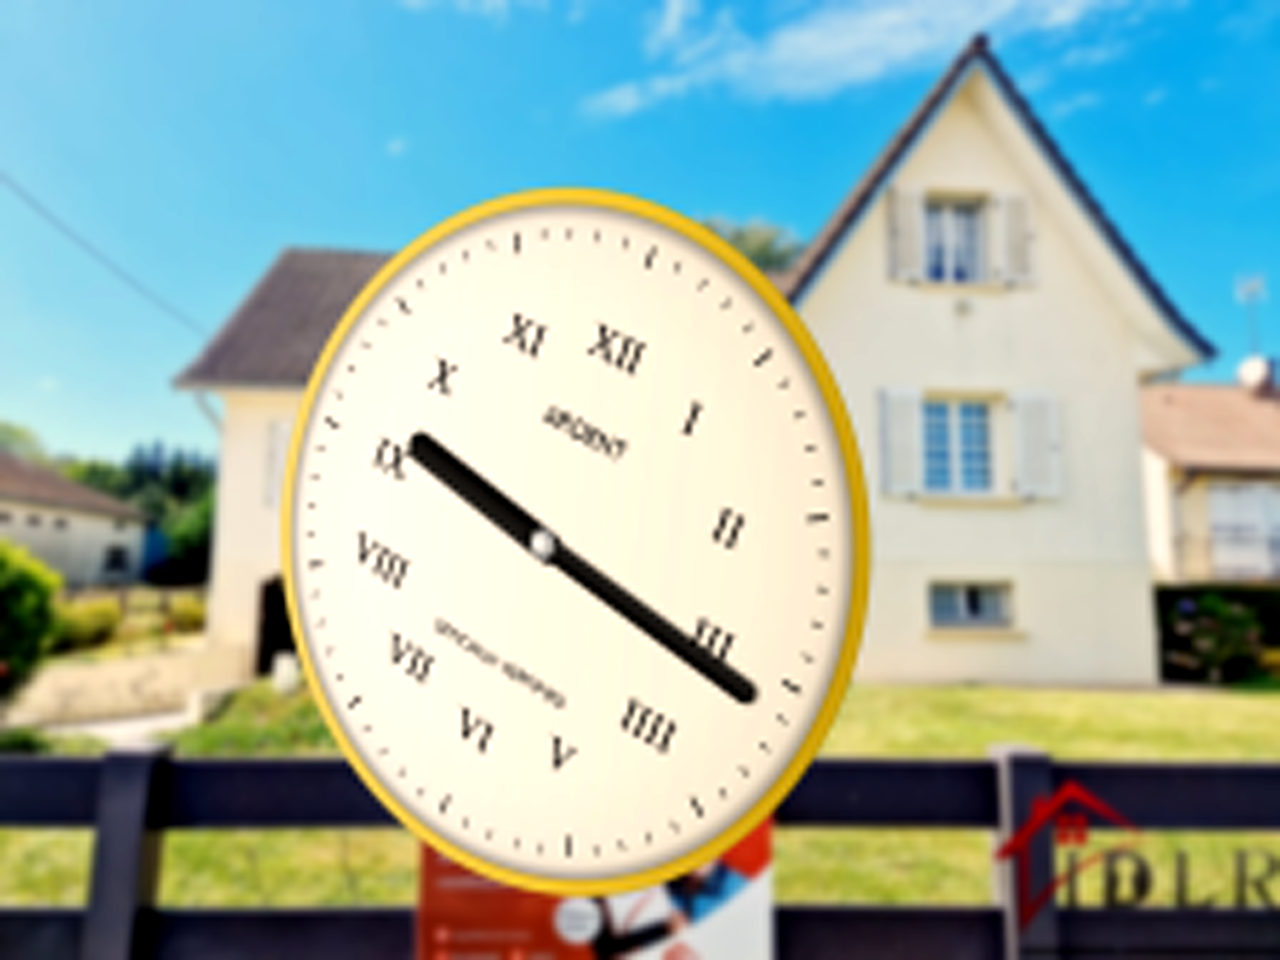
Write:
9,16
